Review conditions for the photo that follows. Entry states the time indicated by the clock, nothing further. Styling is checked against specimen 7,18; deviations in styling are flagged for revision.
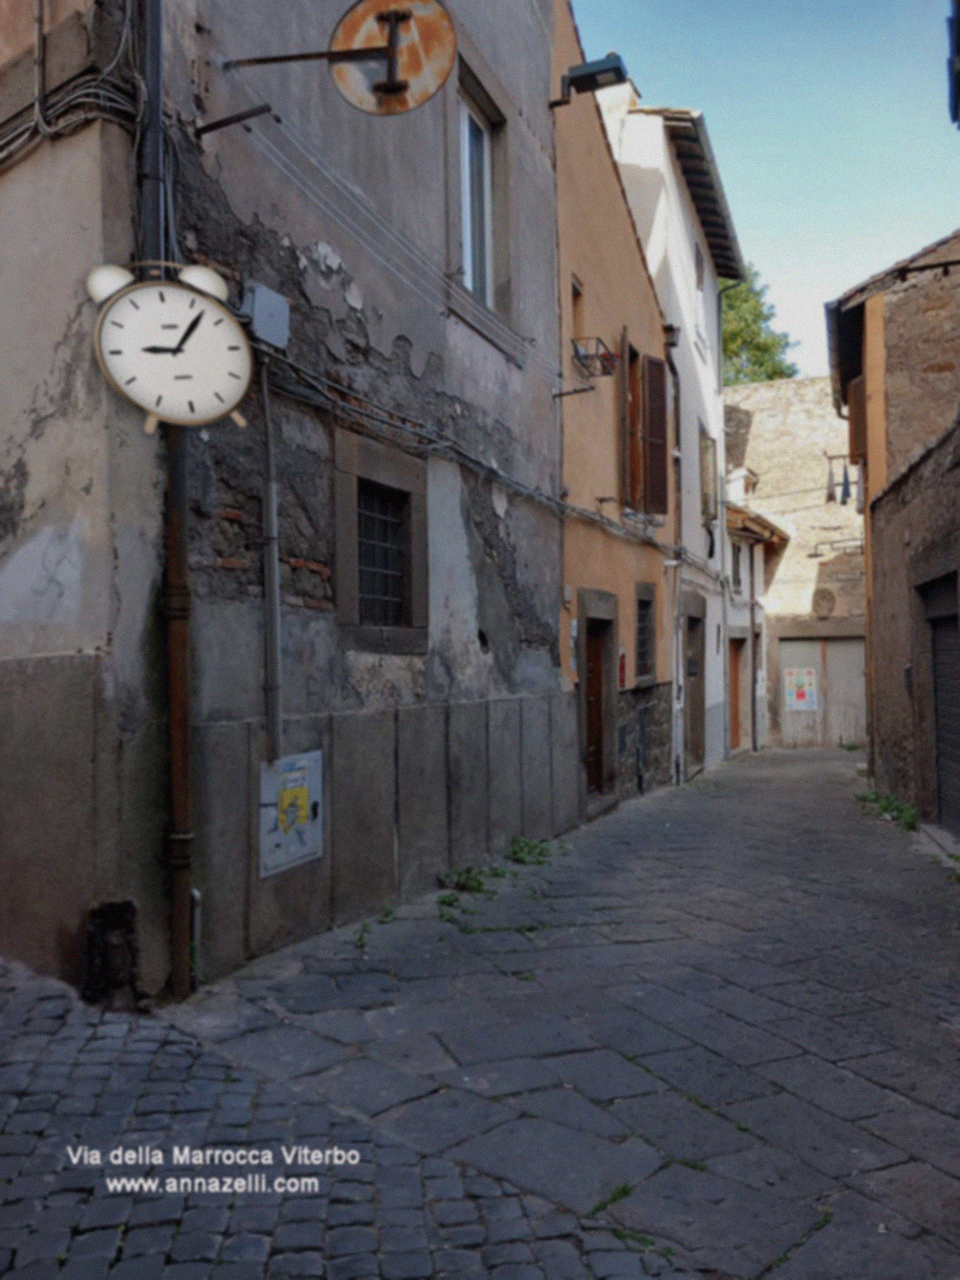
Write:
9,07
